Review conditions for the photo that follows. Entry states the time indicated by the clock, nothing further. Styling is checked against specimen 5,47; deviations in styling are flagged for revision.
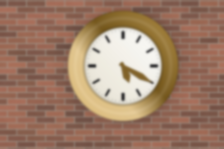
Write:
5,20
